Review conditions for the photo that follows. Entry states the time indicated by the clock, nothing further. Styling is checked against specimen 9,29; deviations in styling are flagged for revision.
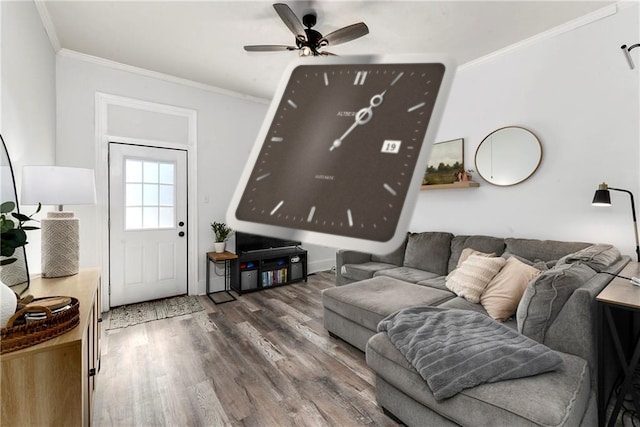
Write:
1,05
